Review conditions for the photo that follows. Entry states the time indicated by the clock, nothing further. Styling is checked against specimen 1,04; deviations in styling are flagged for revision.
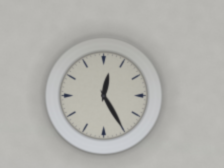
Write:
12,25
